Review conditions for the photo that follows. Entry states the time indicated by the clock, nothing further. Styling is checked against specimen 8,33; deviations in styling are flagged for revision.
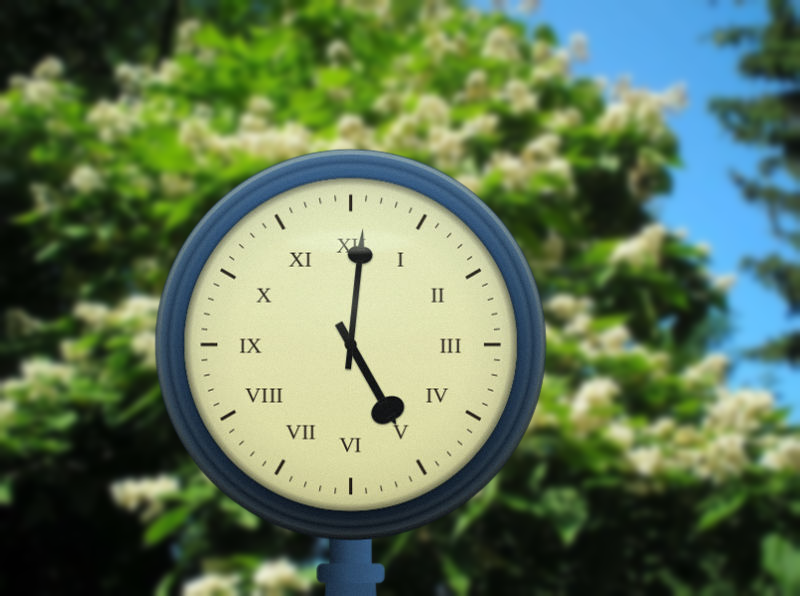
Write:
5,01
